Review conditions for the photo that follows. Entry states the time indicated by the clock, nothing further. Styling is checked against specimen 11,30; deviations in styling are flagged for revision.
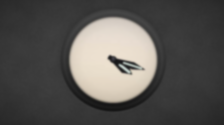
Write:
4,18
